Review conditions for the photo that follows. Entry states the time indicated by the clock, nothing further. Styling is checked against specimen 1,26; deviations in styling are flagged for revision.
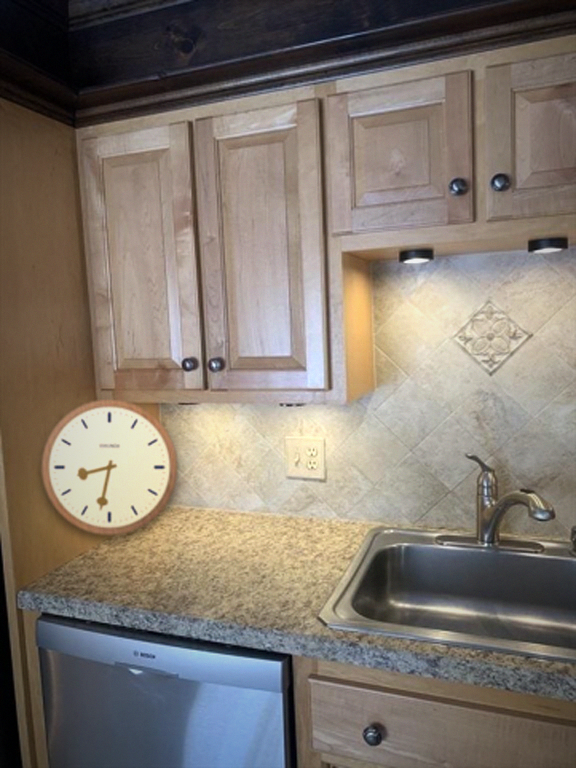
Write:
8,32
